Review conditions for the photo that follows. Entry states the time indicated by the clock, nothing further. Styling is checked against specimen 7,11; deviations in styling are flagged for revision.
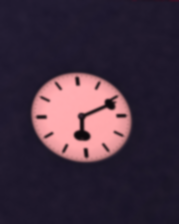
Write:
6,11
